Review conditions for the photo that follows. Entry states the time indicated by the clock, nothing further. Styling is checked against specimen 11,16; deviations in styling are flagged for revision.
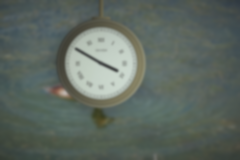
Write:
3,50
